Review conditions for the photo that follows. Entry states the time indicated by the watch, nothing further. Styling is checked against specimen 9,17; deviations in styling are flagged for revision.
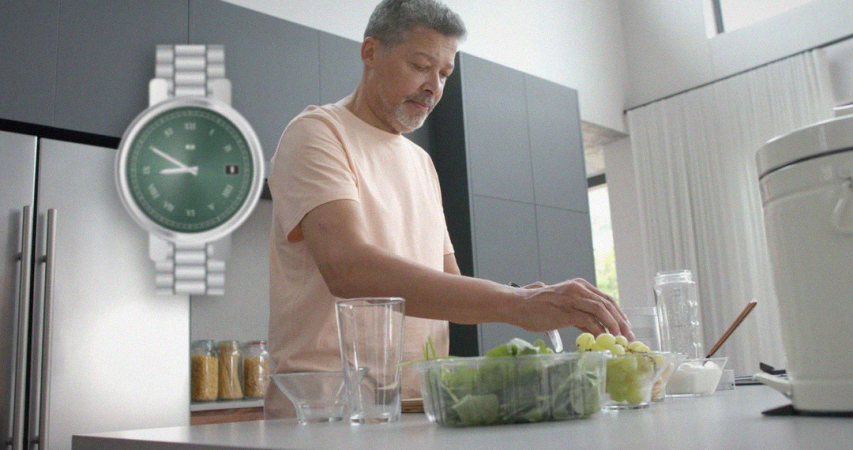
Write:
8,50
